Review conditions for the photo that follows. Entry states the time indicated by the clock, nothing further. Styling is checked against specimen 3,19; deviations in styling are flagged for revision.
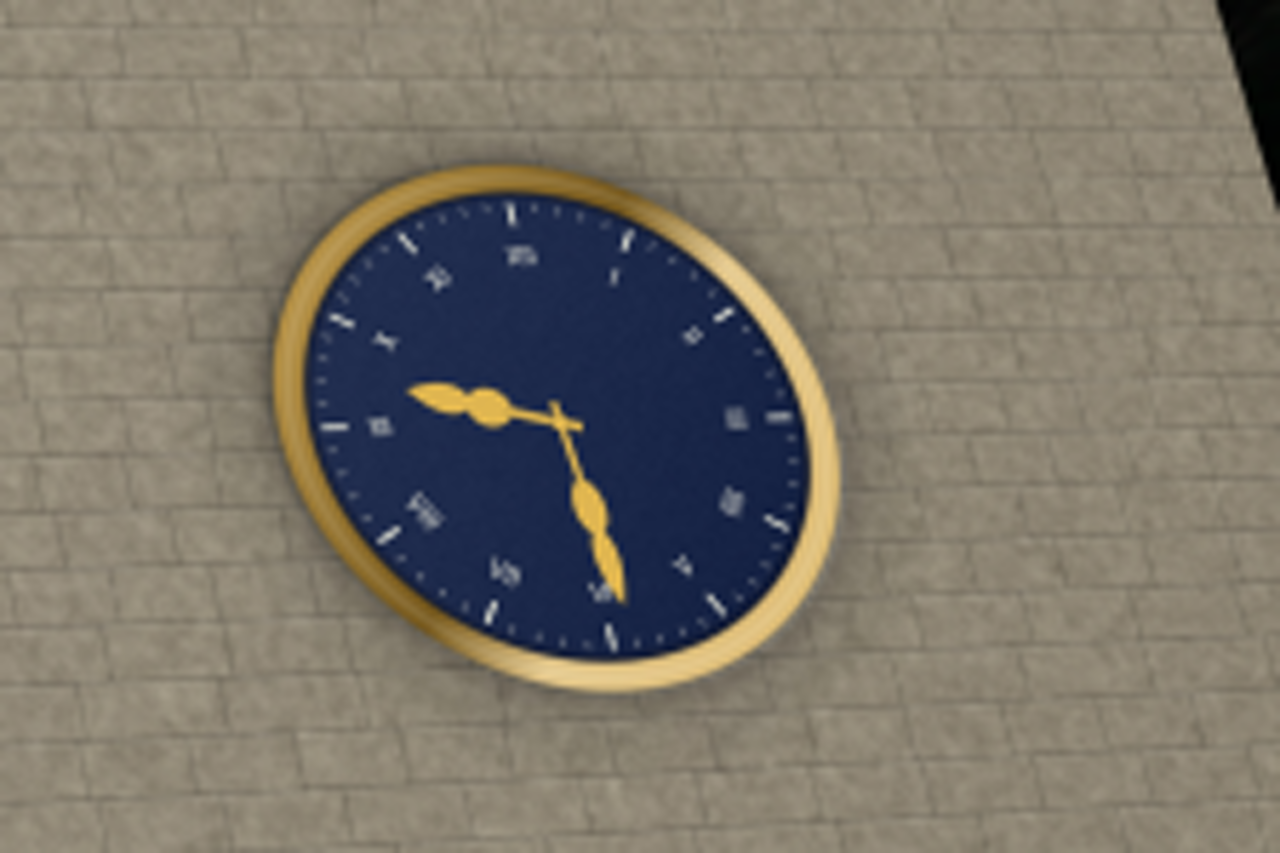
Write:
9,29
